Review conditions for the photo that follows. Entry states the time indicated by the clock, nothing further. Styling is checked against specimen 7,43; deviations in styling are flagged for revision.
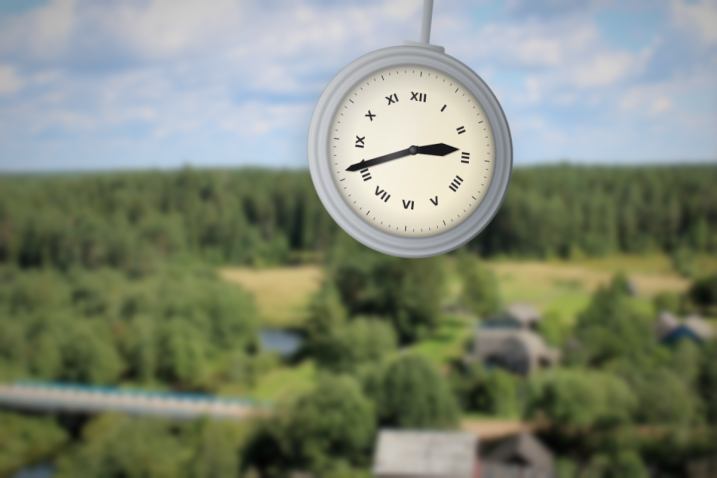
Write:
2,41
